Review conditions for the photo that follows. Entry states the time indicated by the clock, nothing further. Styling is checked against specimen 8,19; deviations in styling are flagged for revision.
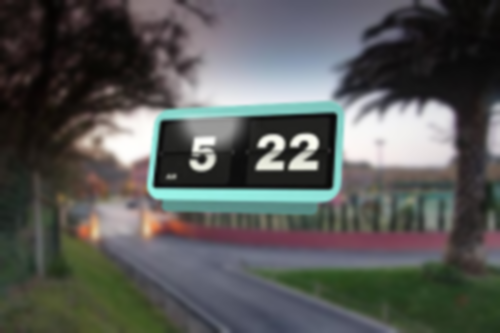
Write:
5,22
